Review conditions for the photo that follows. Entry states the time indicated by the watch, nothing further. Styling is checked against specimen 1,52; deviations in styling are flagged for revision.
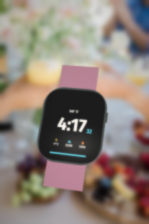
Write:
4,17
